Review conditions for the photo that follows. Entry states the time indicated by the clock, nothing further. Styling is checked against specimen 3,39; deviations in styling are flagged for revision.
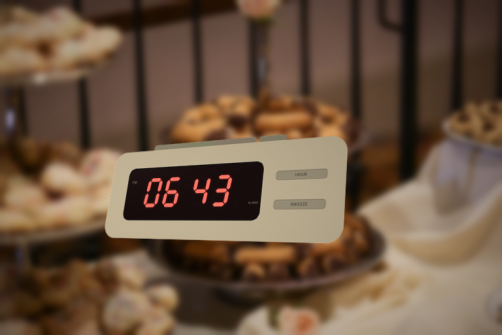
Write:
6,43
